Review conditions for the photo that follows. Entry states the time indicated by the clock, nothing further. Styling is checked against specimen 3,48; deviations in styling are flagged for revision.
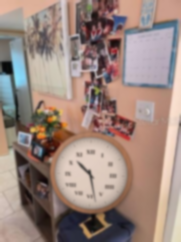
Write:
10,28
